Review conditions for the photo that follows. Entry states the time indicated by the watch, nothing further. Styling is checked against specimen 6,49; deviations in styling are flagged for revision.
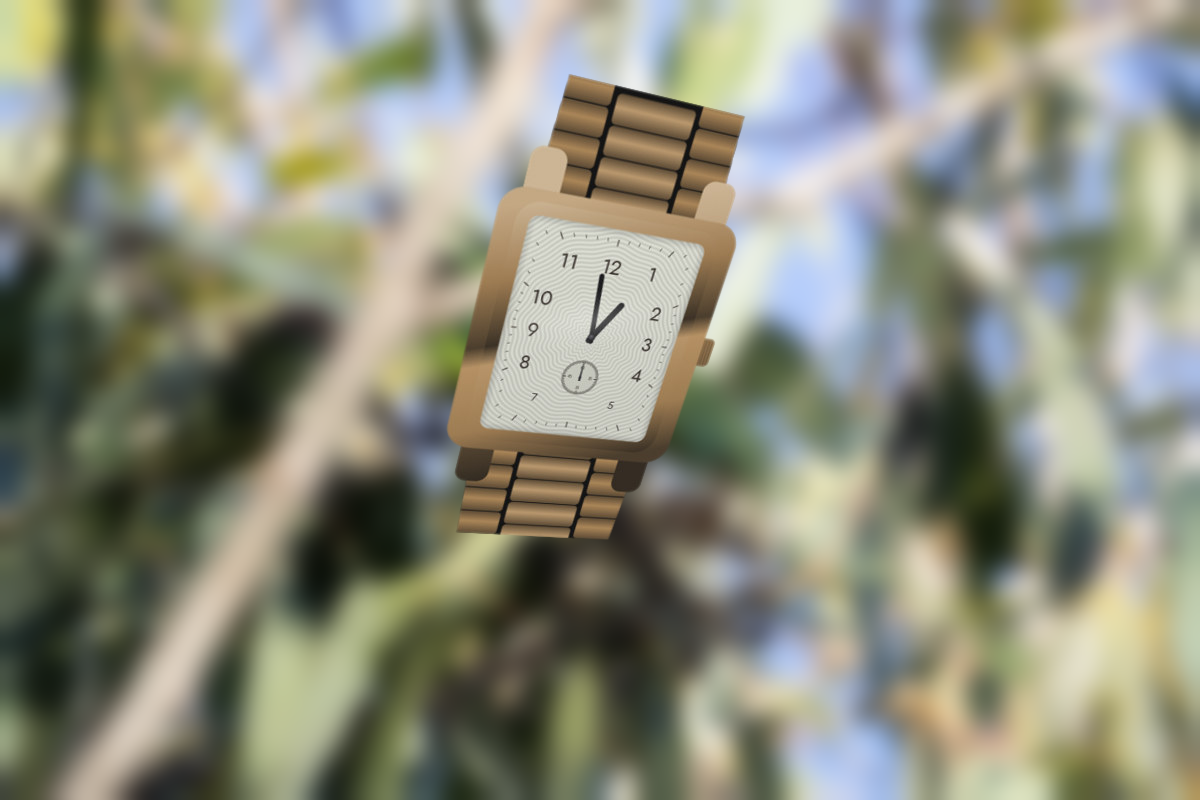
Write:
12,59
